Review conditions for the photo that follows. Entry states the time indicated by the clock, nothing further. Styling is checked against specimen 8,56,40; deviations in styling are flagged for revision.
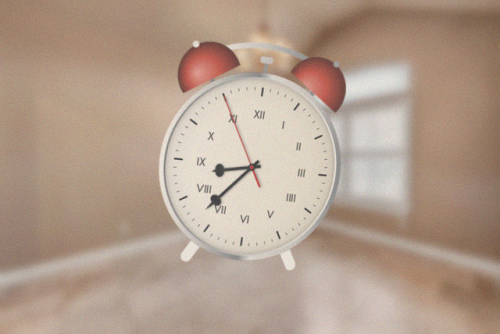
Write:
8,36,55
